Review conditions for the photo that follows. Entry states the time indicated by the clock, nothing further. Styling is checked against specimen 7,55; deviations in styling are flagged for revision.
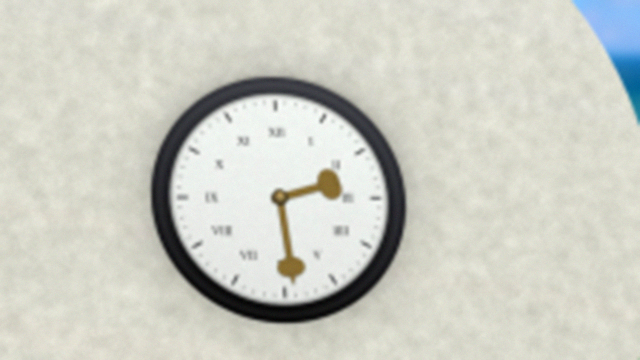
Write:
2,29
